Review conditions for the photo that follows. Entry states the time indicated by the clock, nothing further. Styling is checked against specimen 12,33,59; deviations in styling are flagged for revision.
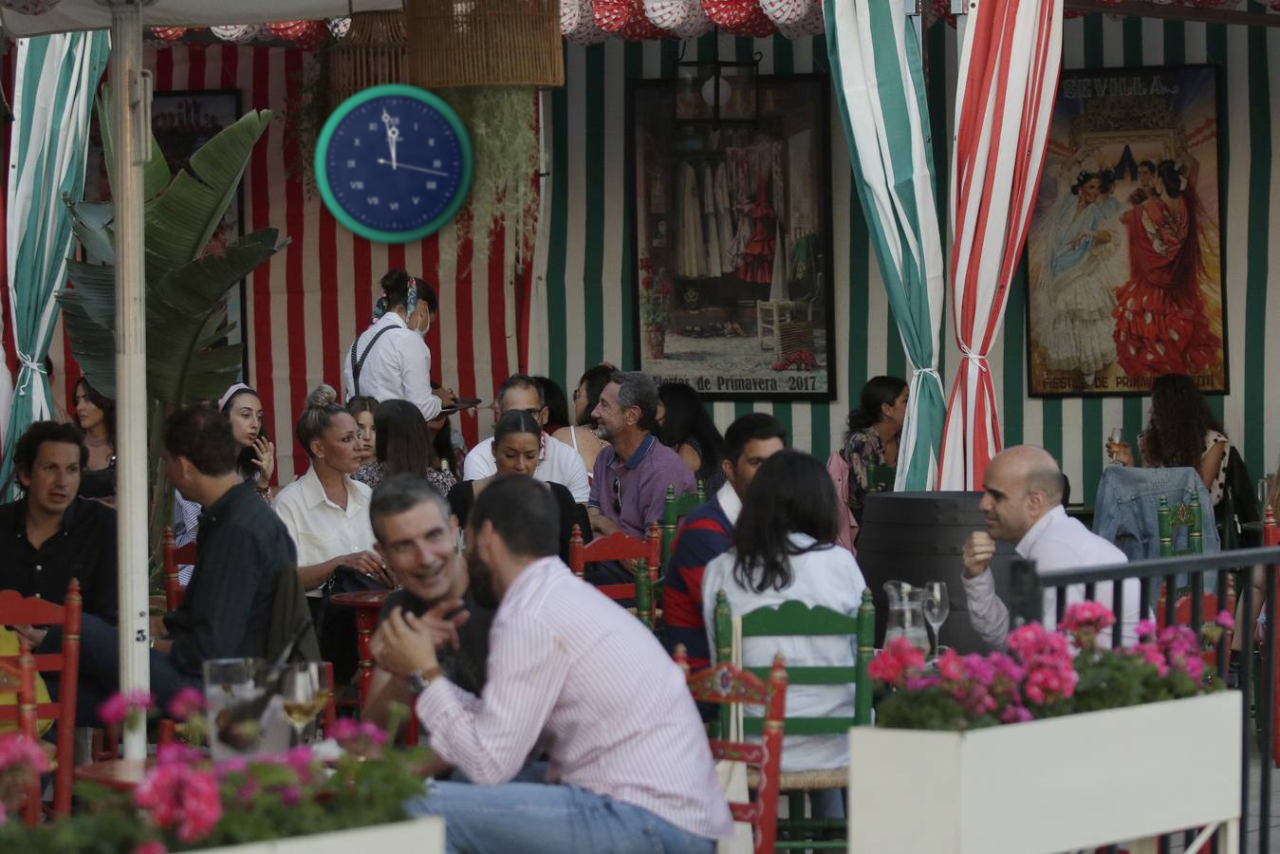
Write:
11,58,17
